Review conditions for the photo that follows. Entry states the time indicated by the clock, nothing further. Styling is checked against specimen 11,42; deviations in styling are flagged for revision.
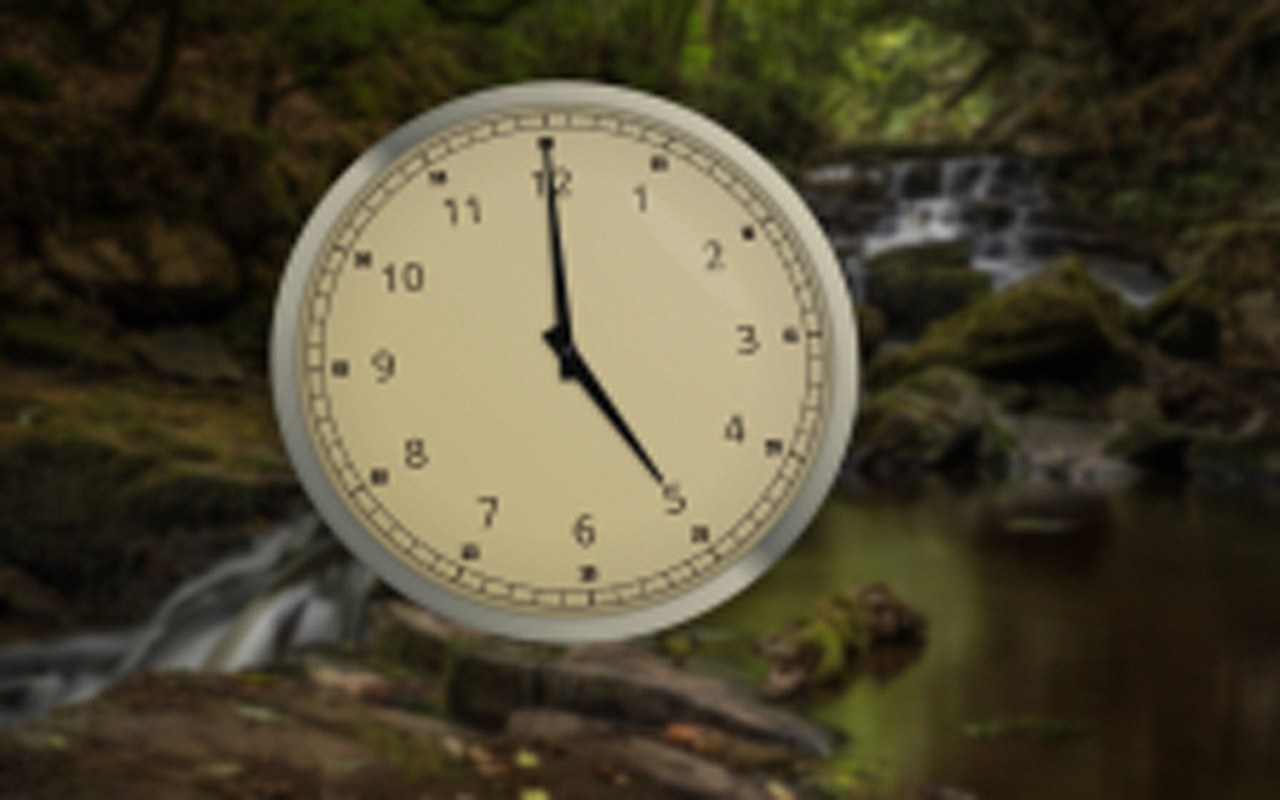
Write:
5,00
